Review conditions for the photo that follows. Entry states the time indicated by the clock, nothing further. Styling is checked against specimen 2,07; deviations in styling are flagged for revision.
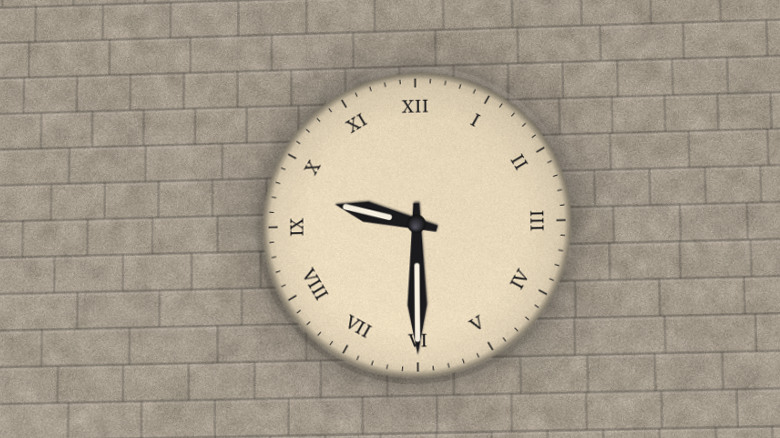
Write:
9,30
